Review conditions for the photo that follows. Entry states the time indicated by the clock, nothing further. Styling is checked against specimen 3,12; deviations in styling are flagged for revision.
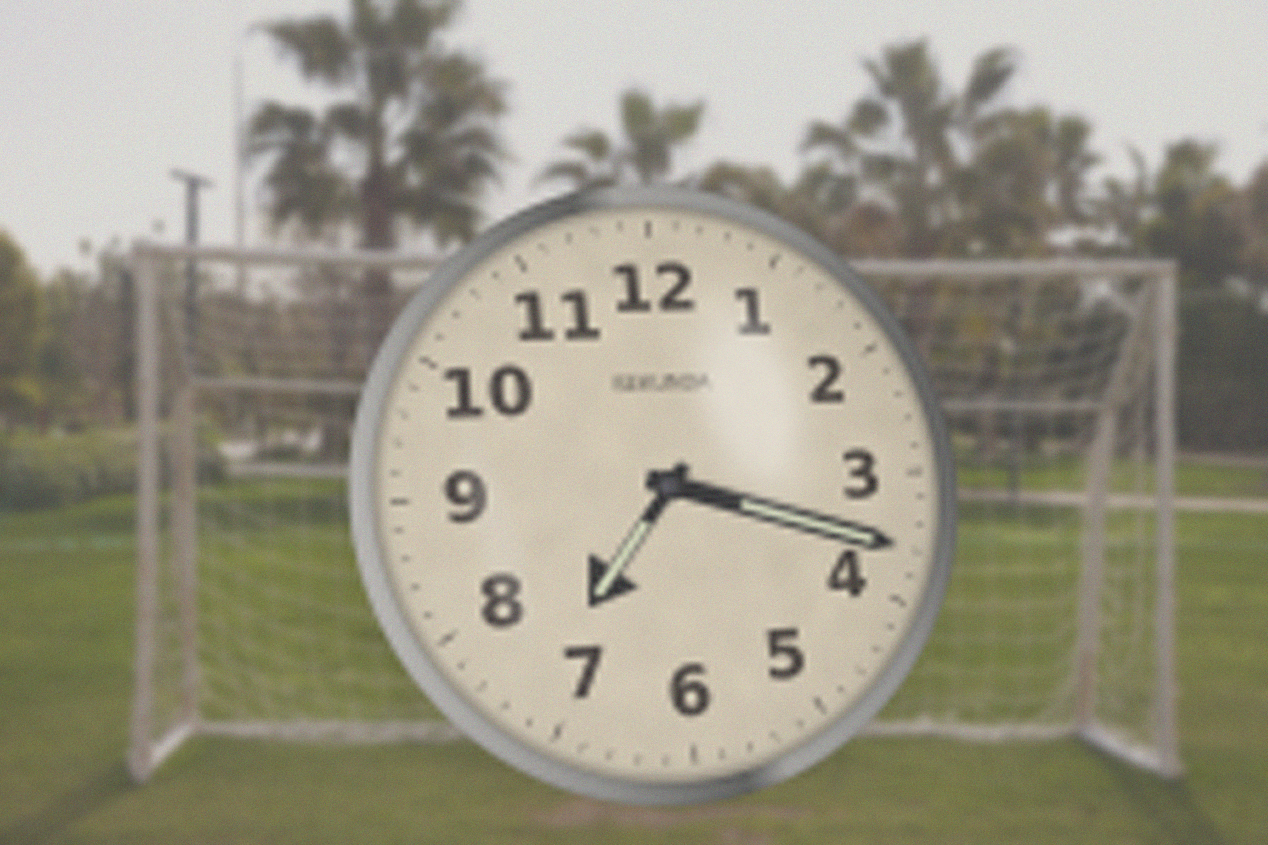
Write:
7,18
